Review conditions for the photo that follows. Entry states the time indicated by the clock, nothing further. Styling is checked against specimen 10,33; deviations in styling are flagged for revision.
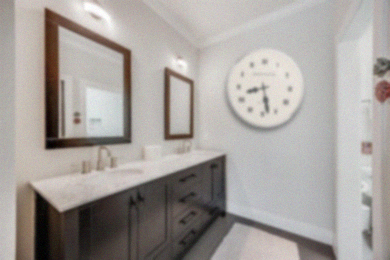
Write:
8,28
